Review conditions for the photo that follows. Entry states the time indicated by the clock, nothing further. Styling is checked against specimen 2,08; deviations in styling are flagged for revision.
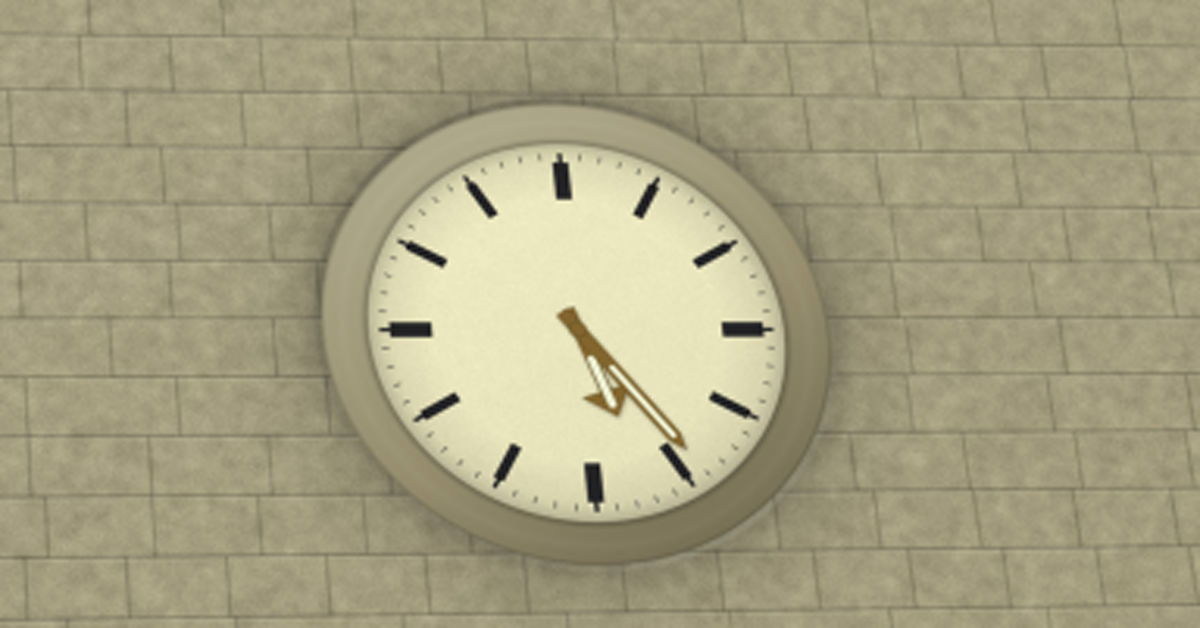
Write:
5,24
